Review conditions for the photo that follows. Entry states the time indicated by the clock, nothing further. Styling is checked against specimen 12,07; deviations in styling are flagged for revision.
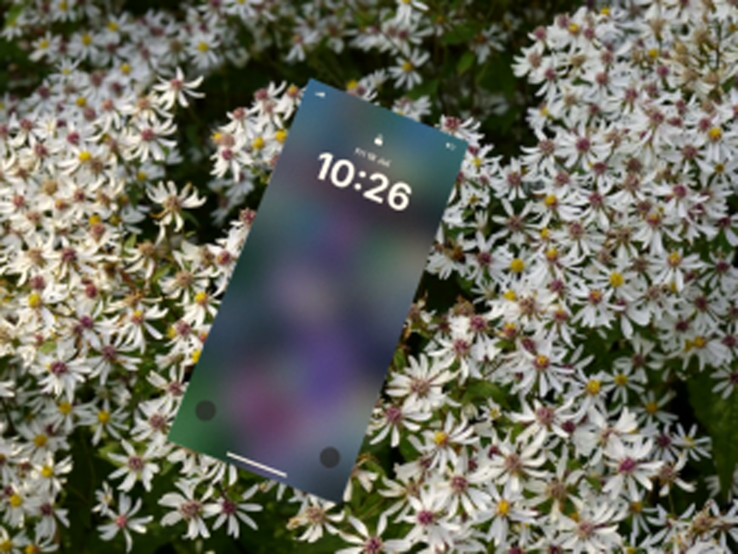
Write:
10,26
